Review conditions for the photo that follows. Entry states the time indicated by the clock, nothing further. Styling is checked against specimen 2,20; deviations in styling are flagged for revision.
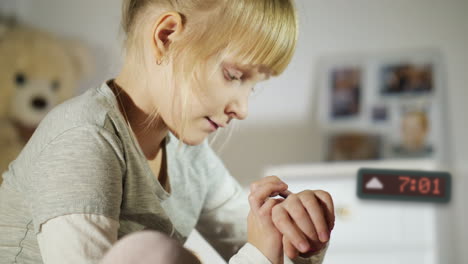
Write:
7,01
